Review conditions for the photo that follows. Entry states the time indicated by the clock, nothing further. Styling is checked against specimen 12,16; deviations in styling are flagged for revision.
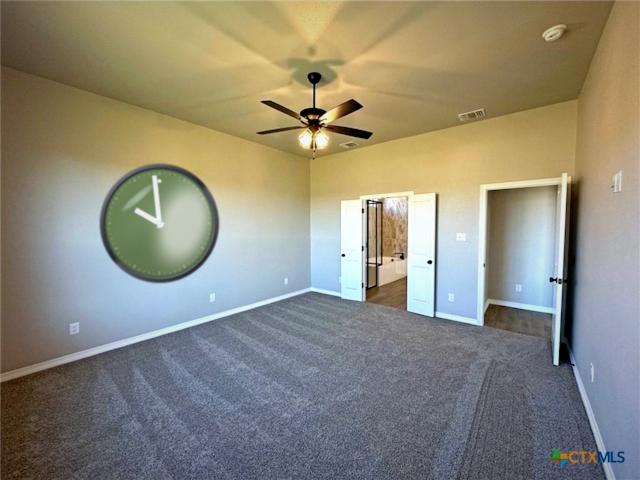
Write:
9,59
